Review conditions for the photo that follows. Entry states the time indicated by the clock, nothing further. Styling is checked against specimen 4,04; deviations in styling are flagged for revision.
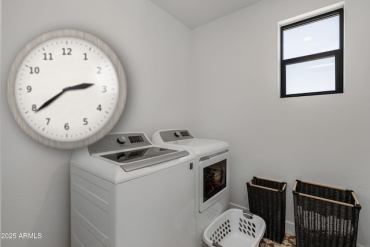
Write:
2,39
